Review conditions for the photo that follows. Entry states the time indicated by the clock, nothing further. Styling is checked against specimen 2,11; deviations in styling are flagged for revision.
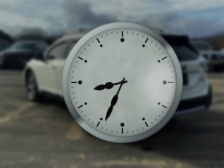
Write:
8,34
